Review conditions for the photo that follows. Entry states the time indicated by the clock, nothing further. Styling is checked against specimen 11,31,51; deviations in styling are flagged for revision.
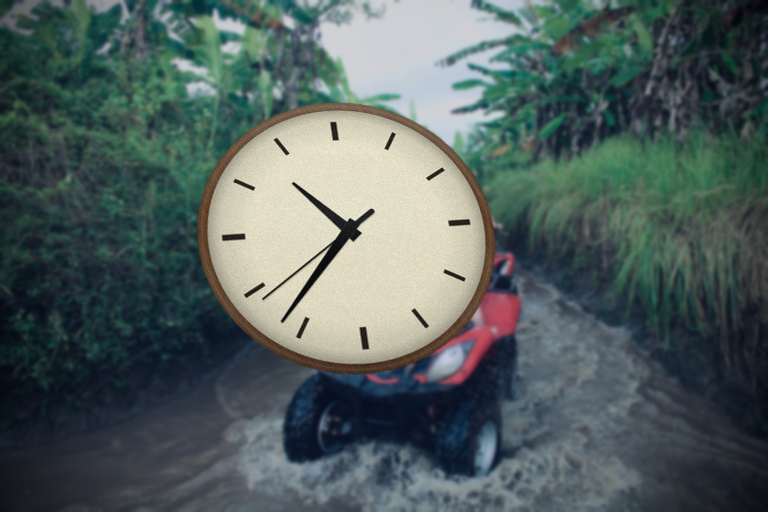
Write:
10,36,39
